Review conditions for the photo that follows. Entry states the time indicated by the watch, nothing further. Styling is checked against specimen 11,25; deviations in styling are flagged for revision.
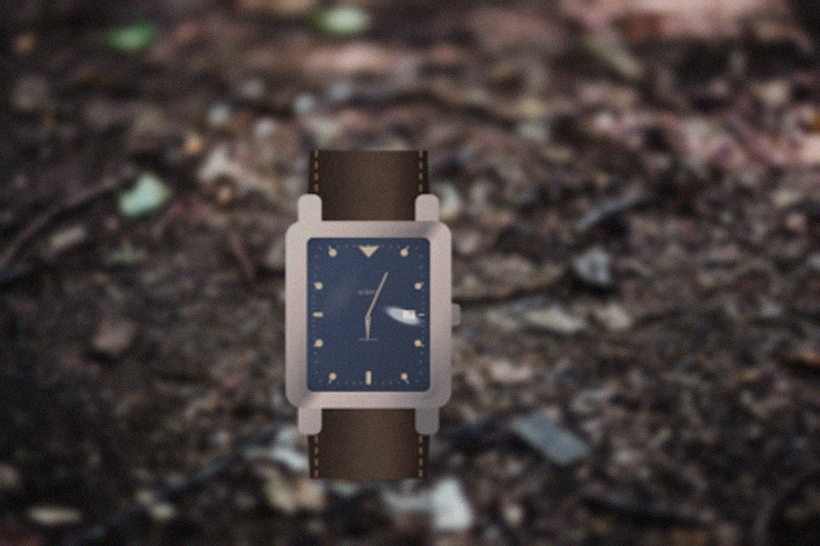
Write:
6,04
